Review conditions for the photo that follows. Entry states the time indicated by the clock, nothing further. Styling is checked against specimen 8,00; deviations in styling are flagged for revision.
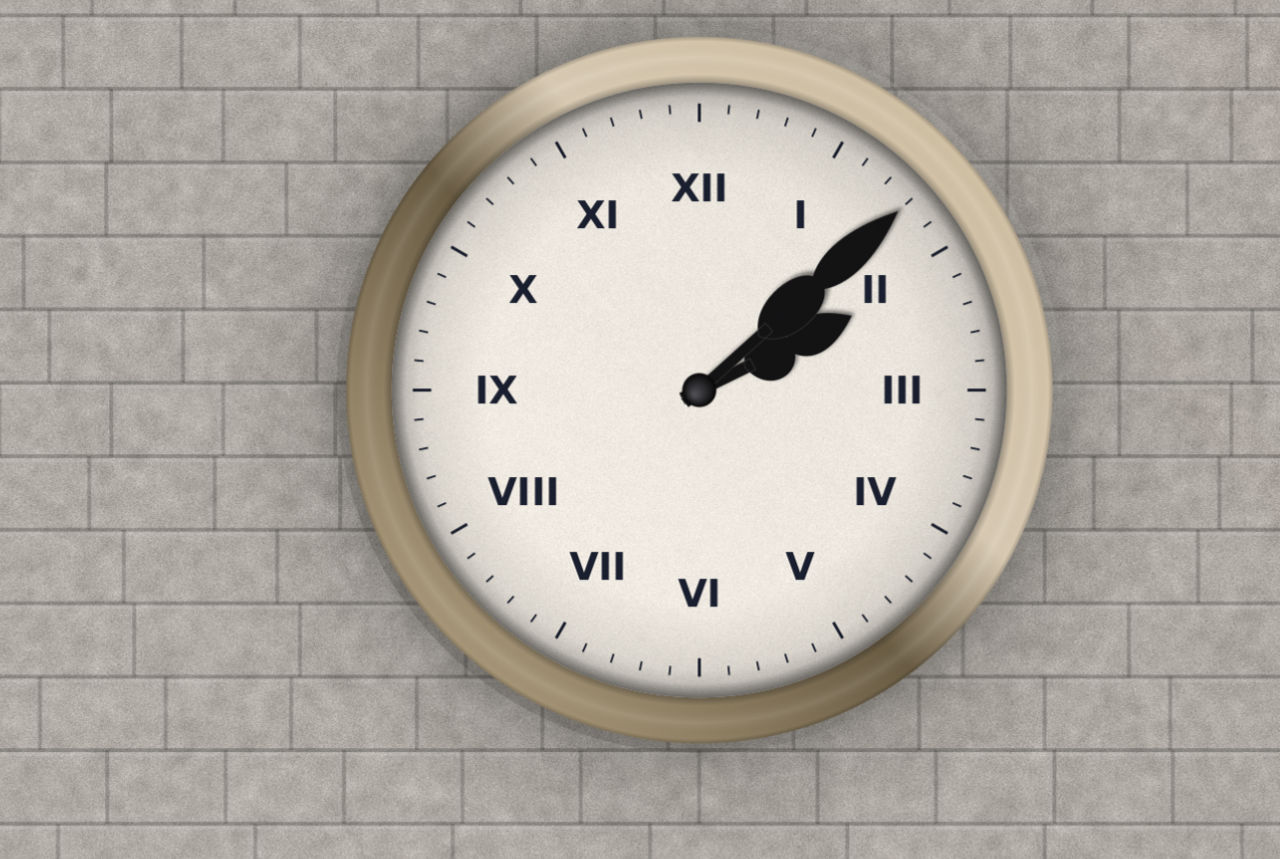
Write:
2,08
